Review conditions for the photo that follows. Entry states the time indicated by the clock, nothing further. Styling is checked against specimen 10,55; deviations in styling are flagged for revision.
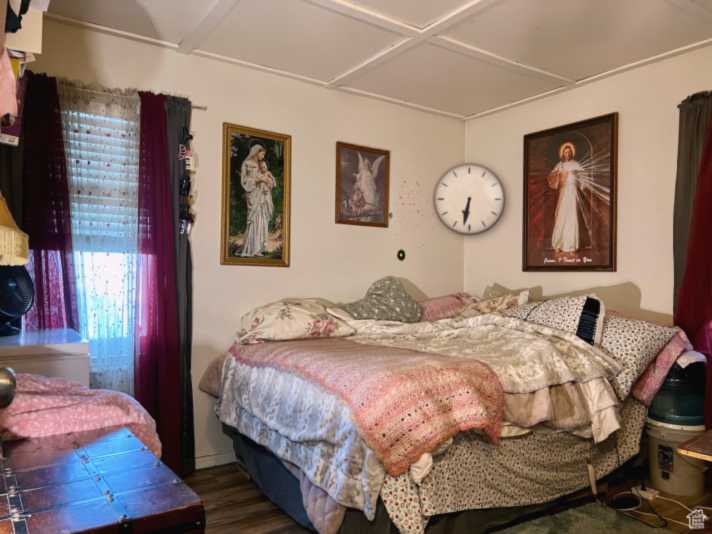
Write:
6,32
